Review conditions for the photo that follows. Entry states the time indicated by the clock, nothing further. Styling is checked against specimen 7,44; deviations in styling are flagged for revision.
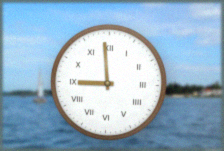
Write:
8,59
